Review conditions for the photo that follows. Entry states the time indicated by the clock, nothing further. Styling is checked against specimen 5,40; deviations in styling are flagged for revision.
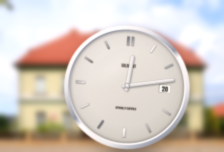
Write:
12,13
